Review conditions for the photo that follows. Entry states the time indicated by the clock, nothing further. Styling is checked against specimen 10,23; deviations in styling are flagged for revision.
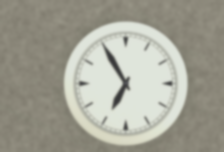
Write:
6,55
